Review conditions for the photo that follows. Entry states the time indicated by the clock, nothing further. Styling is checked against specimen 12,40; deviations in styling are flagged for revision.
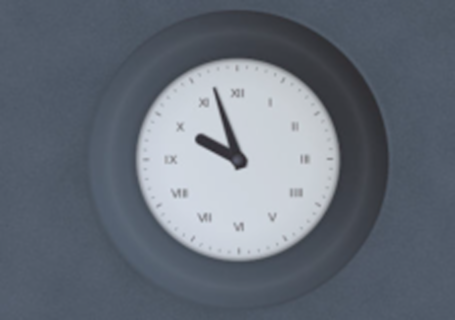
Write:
9,57
